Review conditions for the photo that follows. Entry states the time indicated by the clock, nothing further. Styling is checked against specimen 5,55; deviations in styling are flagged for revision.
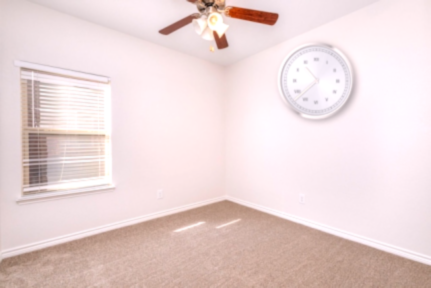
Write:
10,38
